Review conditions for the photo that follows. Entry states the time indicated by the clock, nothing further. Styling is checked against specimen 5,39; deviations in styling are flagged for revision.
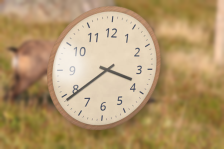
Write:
3,39
